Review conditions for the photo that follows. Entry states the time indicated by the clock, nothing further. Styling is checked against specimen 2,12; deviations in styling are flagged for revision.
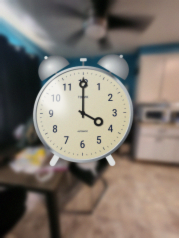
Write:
4,00
